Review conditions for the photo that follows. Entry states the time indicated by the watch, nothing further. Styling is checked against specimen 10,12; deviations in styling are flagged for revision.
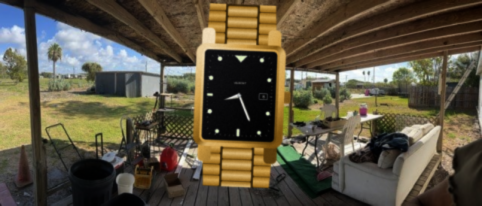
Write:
8,26
